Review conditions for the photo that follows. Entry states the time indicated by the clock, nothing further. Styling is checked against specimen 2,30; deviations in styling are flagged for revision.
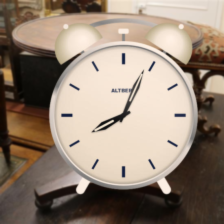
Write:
8,04
